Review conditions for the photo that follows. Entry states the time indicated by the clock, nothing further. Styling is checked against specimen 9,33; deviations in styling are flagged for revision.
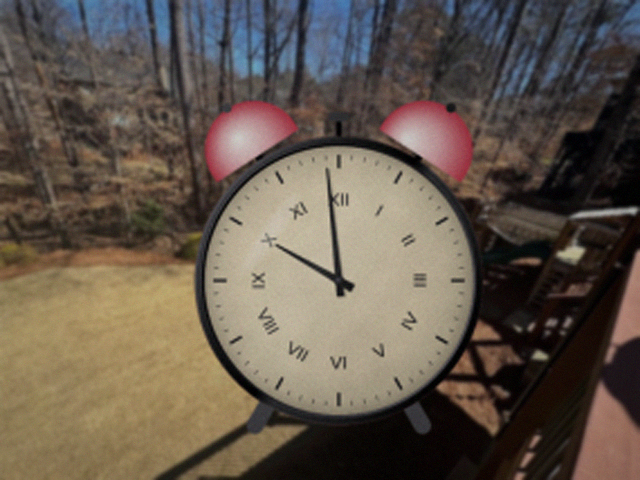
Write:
9,59
